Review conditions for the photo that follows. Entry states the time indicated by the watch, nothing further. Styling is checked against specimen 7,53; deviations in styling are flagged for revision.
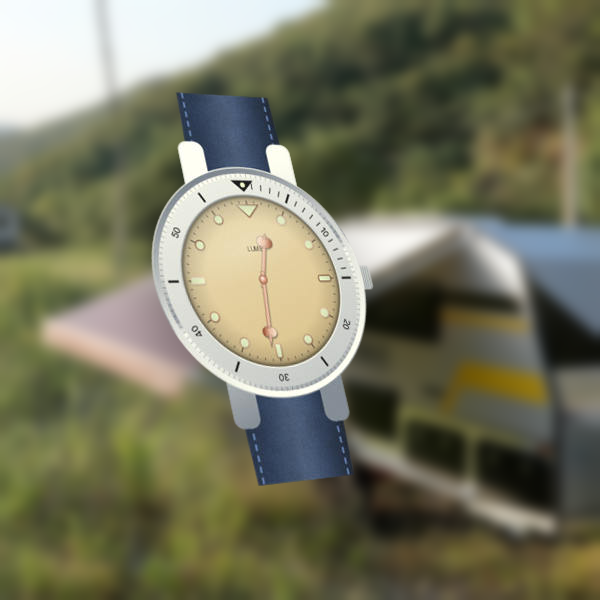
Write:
12,31
